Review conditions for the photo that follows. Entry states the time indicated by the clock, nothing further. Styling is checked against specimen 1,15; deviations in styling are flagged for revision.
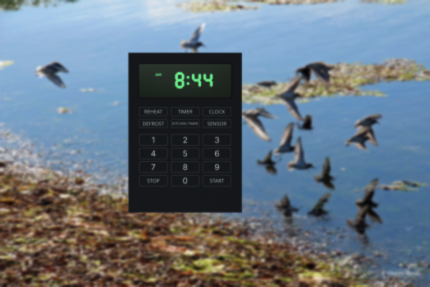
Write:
8,44
